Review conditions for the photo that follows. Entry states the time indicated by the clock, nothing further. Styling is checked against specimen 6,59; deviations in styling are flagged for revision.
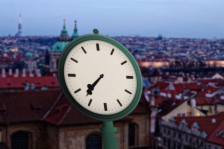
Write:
7,37
